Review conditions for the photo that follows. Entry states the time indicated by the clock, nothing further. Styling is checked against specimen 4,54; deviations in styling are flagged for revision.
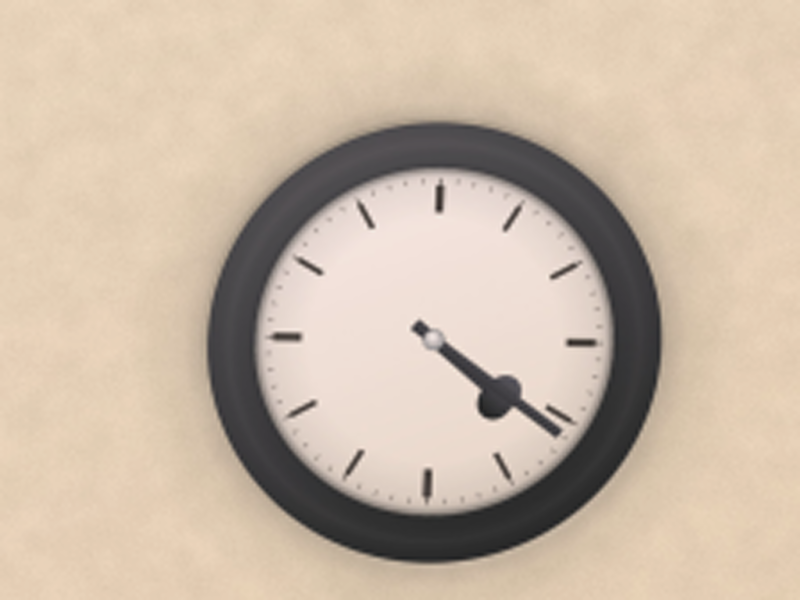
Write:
4,21
